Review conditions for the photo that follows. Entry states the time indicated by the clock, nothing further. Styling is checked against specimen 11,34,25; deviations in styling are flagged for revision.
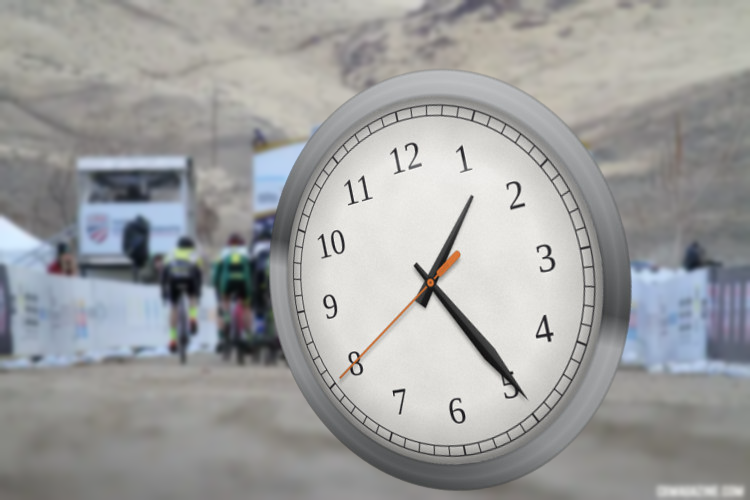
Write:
1,24,40
